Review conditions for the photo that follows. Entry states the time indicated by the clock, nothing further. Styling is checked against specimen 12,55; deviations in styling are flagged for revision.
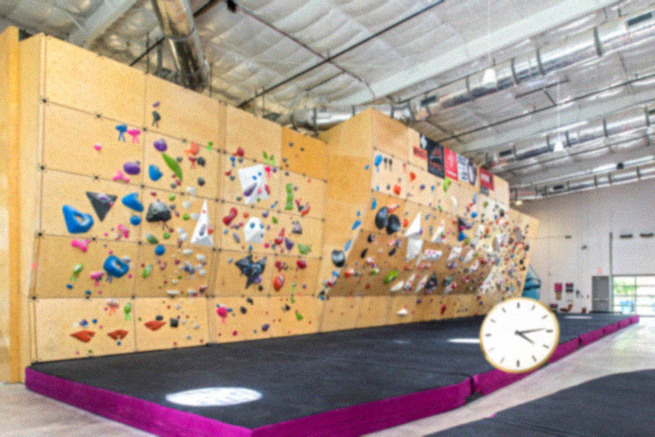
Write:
4,14
